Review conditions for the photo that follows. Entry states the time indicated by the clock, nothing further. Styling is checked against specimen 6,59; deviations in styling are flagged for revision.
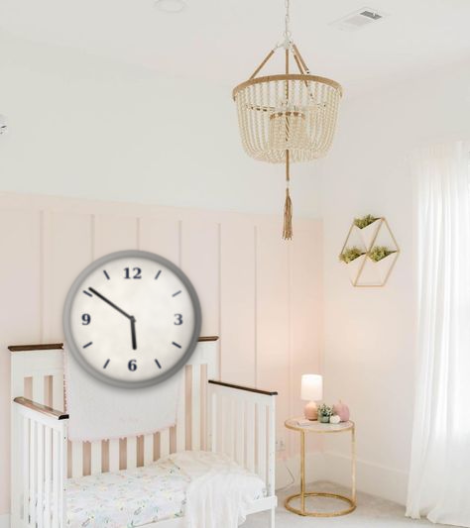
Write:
5,51
